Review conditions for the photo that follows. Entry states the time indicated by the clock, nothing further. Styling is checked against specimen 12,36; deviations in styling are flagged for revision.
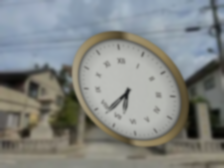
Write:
6,38
